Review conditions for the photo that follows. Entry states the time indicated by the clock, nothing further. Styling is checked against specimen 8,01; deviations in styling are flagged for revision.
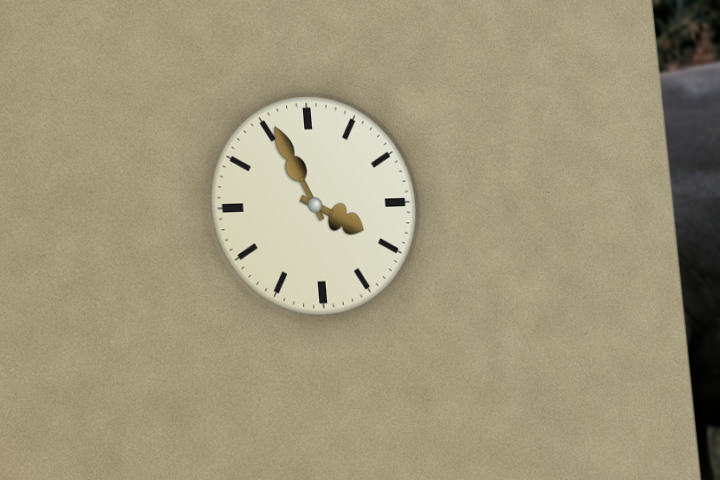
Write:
3,56
